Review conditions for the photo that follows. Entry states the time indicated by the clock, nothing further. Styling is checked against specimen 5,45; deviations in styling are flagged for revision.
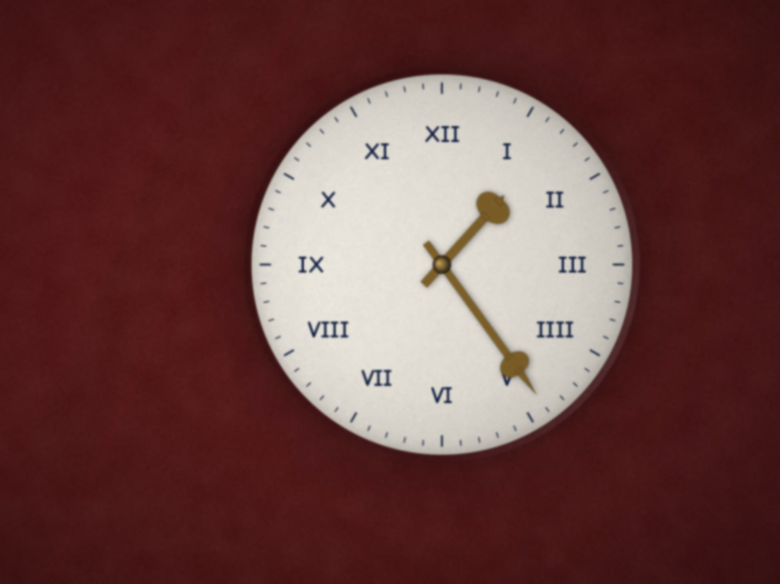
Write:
1,24
